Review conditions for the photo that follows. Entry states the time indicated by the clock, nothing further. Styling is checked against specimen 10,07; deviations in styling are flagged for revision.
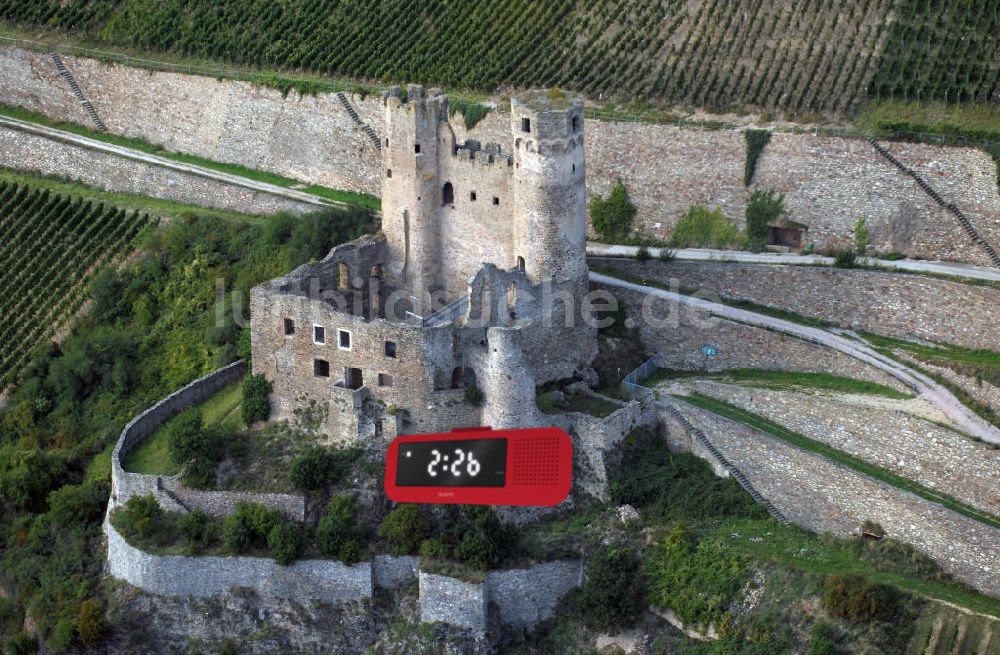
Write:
2,26
